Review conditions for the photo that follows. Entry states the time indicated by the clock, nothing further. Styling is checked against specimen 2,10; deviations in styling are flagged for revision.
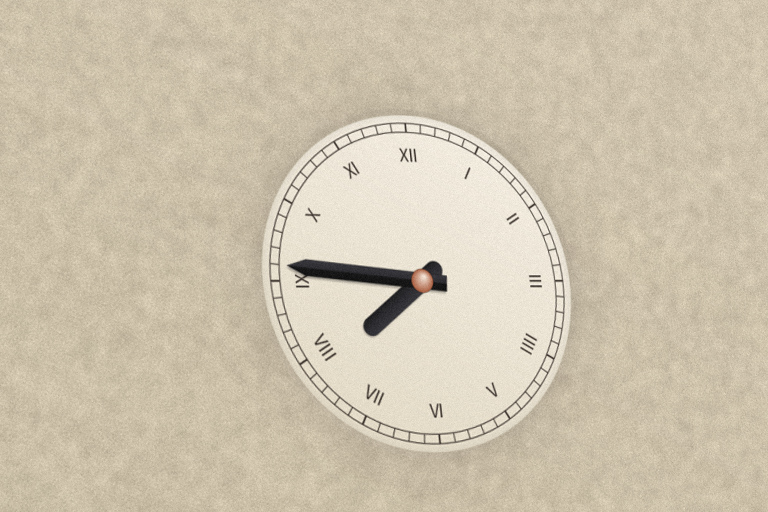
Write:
7,46
